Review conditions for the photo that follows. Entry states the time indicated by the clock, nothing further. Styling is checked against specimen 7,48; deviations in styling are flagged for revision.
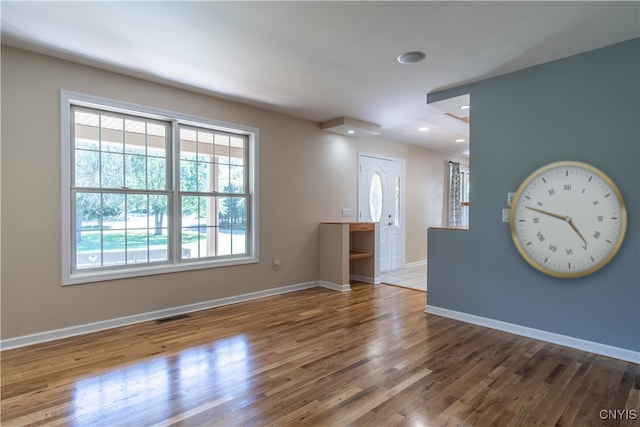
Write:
4,48
